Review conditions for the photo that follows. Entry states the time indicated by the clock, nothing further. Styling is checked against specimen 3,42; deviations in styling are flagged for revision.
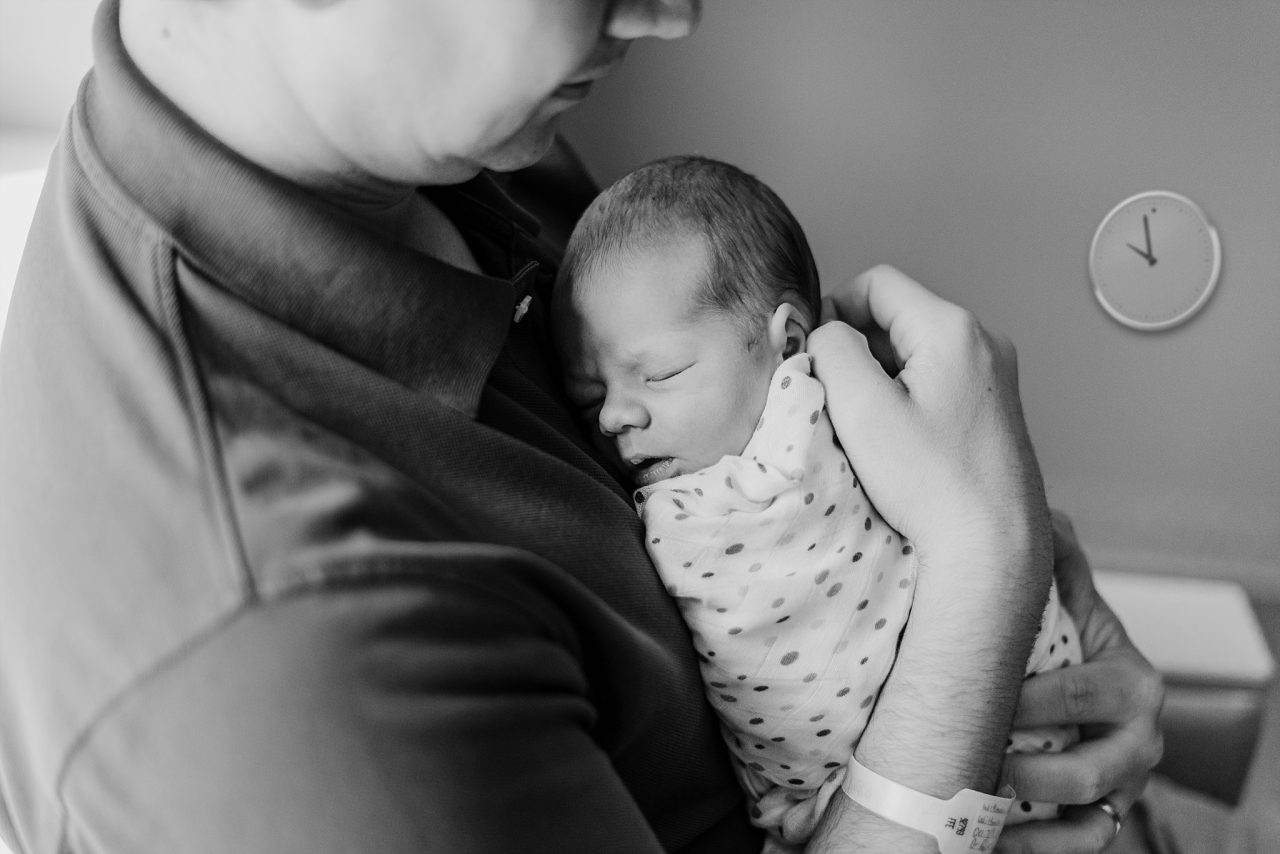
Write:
9,58
